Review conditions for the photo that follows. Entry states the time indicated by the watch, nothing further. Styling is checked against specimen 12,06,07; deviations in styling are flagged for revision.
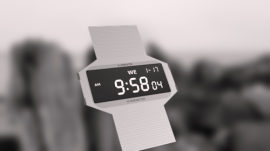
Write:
9,58,04
